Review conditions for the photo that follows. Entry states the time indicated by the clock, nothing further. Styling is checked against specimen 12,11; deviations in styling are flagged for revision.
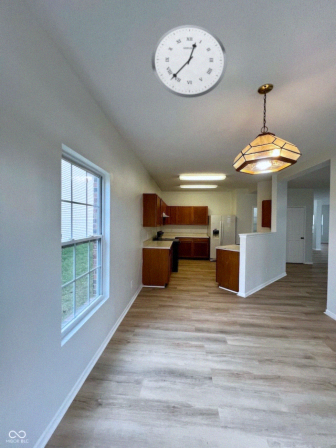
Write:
12,37
